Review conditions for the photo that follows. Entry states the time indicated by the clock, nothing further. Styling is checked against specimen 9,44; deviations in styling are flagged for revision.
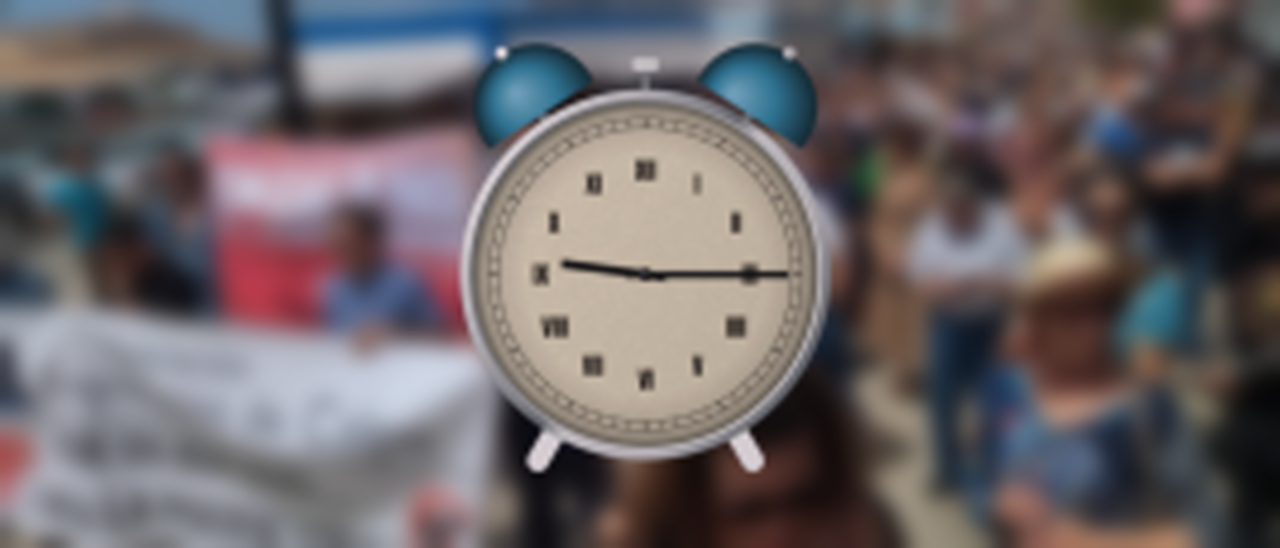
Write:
9,15
